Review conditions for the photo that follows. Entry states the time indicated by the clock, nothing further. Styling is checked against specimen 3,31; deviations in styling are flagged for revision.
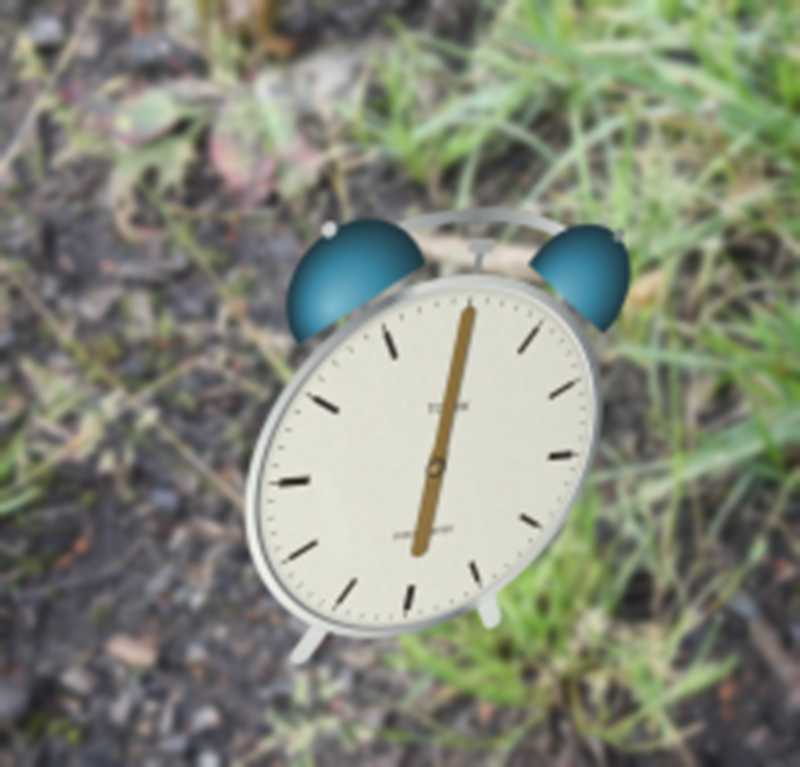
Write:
6,00
